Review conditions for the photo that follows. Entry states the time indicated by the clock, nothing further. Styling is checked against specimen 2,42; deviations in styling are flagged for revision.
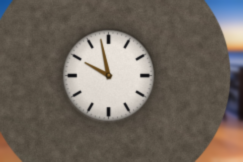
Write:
9,58
